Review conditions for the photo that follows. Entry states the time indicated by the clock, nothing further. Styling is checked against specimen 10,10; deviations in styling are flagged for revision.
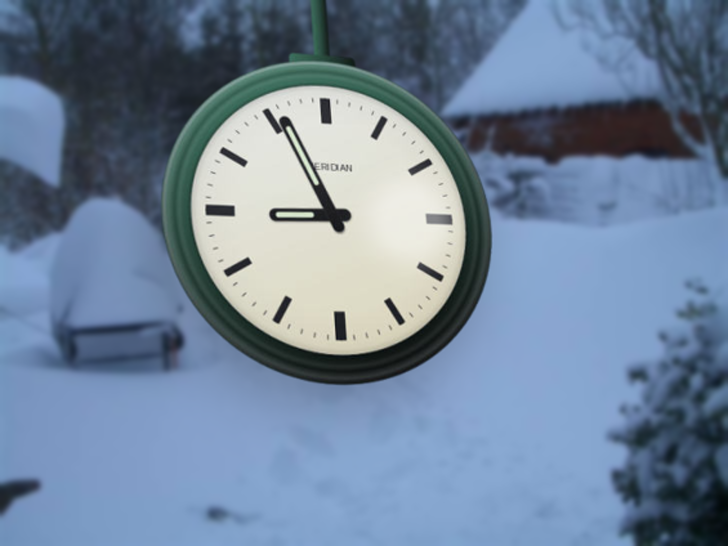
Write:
8,56
